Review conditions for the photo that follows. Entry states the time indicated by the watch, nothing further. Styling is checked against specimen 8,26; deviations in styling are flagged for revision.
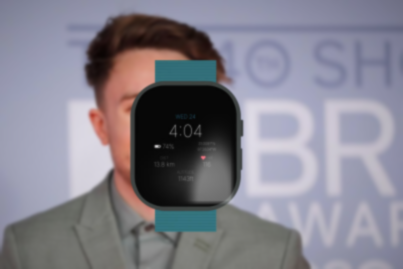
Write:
4,04
